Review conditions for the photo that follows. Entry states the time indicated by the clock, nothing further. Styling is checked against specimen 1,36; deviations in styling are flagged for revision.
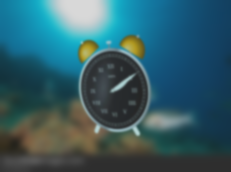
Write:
2,10
